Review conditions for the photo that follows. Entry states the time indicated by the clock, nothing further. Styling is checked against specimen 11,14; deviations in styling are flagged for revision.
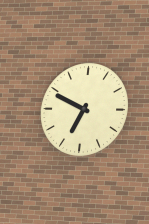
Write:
6,49
